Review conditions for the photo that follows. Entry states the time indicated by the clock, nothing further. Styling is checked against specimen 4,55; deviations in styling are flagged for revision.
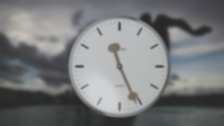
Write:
11,26
